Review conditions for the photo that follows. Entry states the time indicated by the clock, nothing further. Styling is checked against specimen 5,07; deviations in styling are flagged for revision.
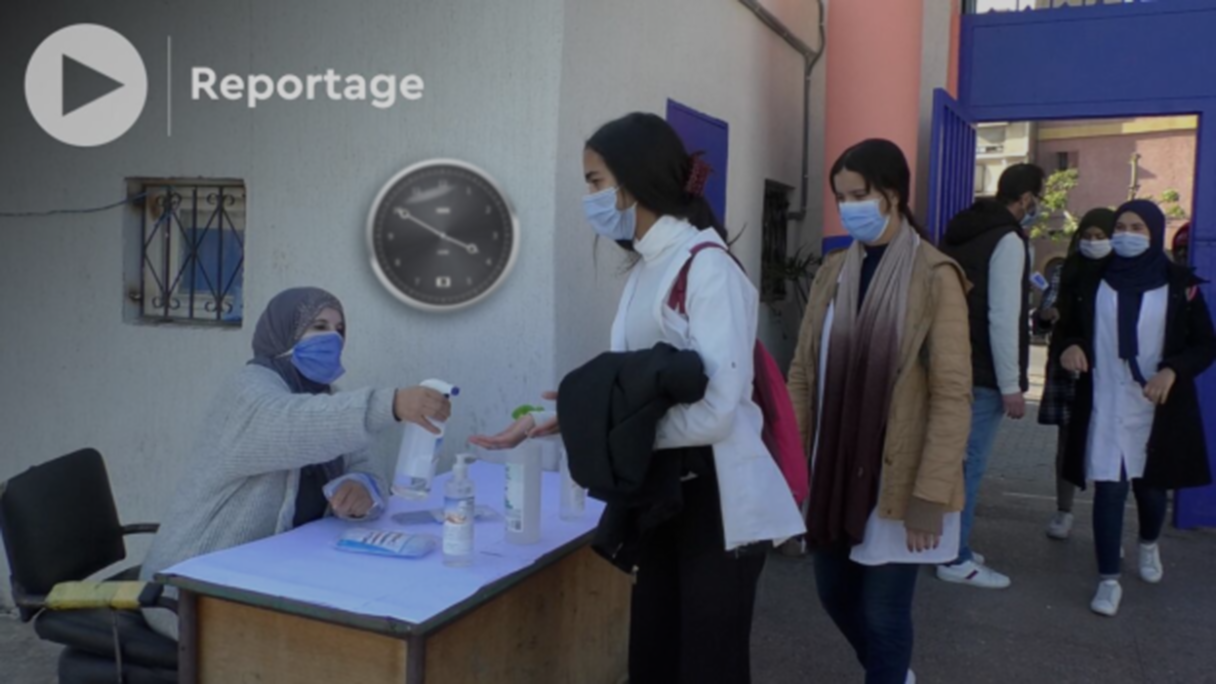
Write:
3,50
